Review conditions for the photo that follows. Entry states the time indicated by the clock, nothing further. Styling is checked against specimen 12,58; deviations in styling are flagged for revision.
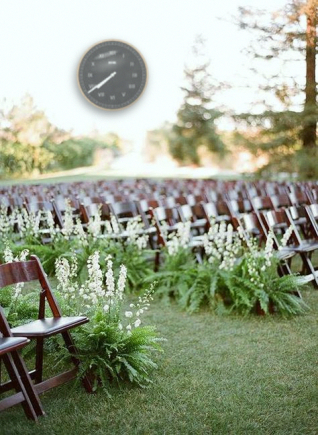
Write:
7,39
